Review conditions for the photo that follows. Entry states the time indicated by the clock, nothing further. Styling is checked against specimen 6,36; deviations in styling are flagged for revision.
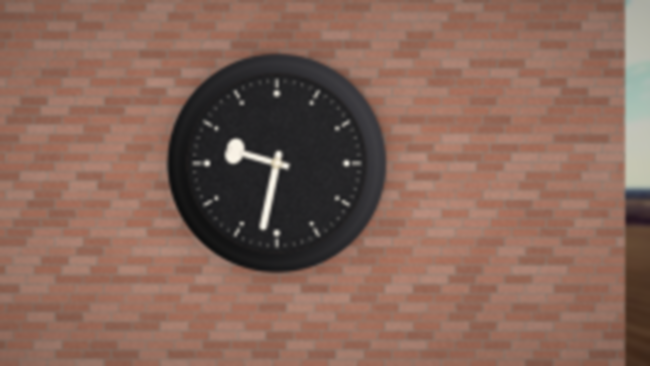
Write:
9,32
